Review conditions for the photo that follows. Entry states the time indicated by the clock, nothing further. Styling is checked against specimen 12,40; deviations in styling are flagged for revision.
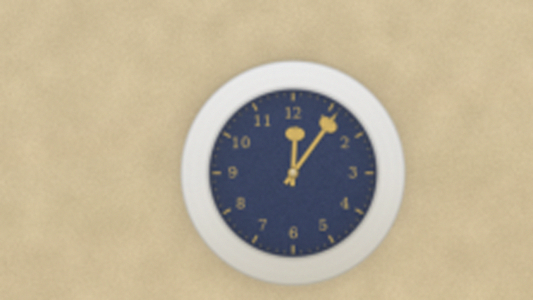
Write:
12,06
